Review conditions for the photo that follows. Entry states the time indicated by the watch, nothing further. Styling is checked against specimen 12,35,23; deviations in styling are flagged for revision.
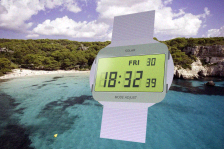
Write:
18,32,39
